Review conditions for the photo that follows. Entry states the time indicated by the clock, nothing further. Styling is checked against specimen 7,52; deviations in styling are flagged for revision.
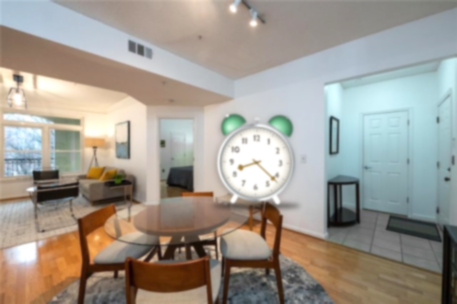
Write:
8,22
